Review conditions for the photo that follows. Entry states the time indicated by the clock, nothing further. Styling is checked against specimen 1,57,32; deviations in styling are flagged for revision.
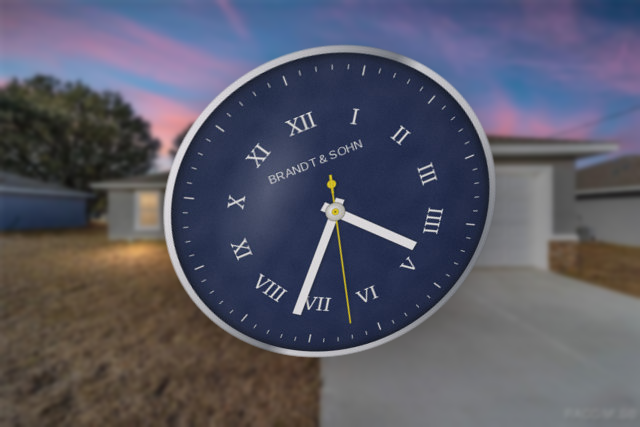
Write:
4,36,32
